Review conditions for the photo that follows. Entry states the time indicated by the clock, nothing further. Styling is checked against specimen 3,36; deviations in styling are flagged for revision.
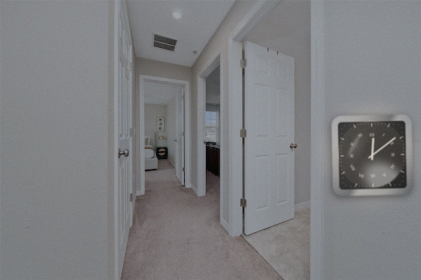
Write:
12,09
